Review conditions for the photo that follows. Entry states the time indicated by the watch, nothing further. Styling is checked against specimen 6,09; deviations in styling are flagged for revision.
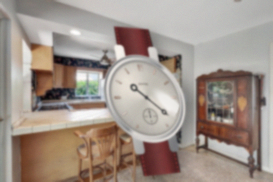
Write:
10,22
